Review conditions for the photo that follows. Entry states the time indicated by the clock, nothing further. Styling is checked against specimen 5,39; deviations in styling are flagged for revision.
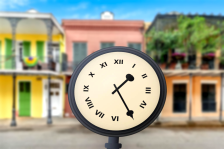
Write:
1,25
